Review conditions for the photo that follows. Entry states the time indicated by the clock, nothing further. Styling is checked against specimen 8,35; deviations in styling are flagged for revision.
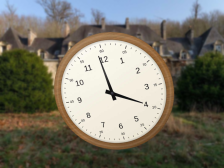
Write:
3,59
